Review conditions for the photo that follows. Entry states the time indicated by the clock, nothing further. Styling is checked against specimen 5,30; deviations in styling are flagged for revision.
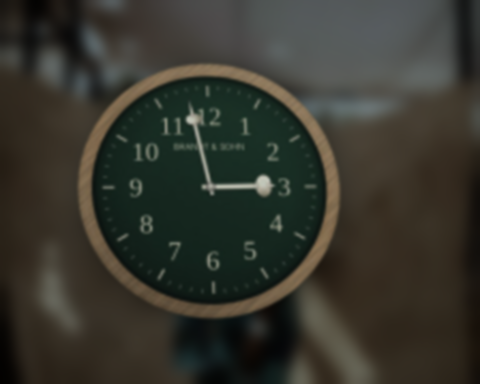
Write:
2,58
